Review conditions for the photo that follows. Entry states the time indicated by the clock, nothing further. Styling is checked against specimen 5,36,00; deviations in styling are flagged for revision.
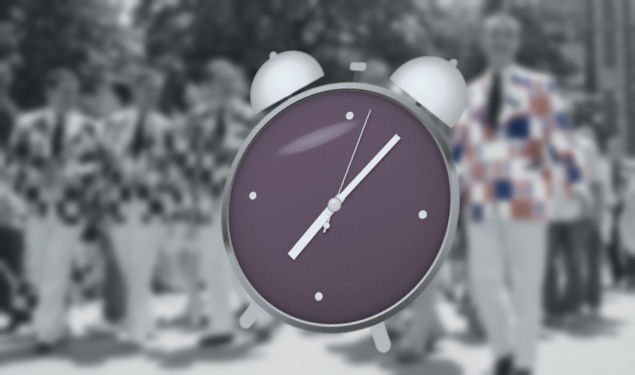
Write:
7,06,02
